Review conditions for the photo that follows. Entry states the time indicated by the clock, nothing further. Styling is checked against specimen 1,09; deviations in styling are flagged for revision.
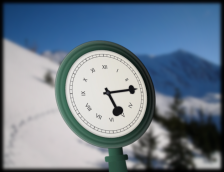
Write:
5,14
